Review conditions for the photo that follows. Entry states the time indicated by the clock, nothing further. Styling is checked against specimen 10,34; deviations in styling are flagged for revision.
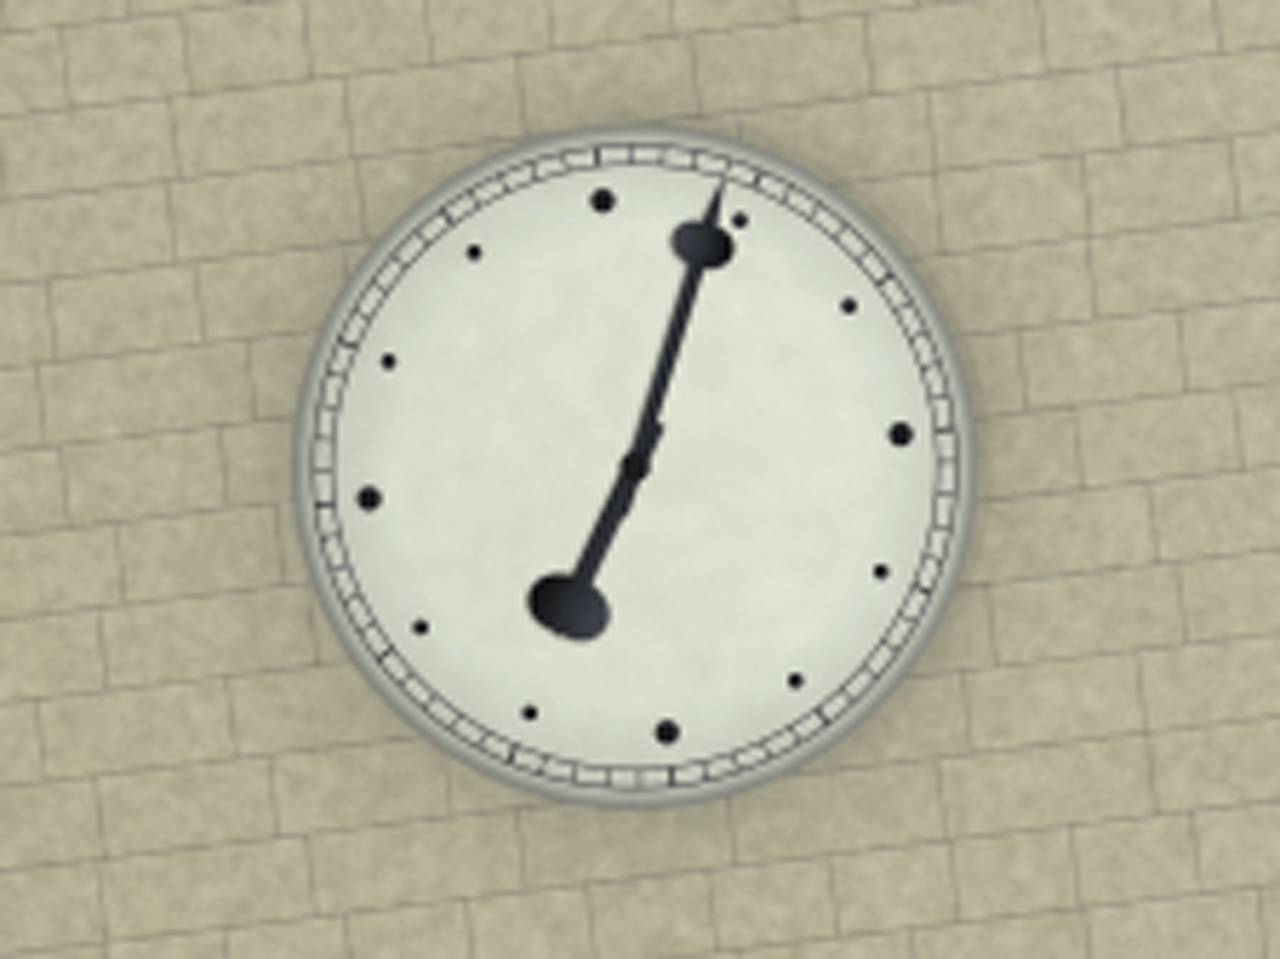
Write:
7,04
